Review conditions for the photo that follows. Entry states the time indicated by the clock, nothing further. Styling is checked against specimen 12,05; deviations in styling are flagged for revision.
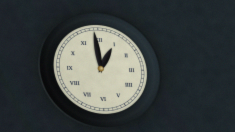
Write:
12,59
